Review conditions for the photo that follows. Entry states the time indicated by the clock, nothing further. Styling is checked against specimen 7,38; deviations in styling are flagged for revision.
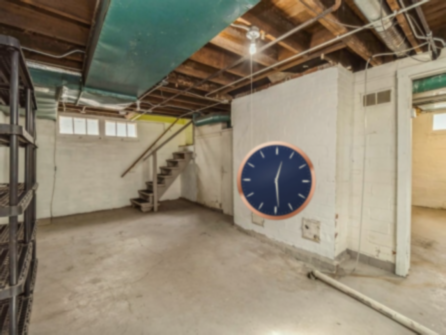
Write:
12,29
